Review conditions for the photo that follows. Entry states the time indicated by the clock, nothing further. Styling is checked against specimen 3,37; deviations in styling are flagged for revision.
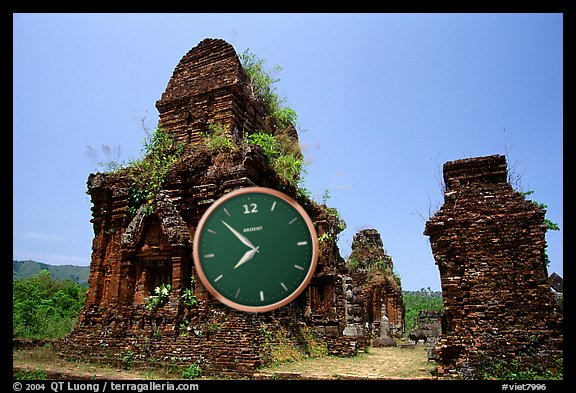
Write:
7,53
